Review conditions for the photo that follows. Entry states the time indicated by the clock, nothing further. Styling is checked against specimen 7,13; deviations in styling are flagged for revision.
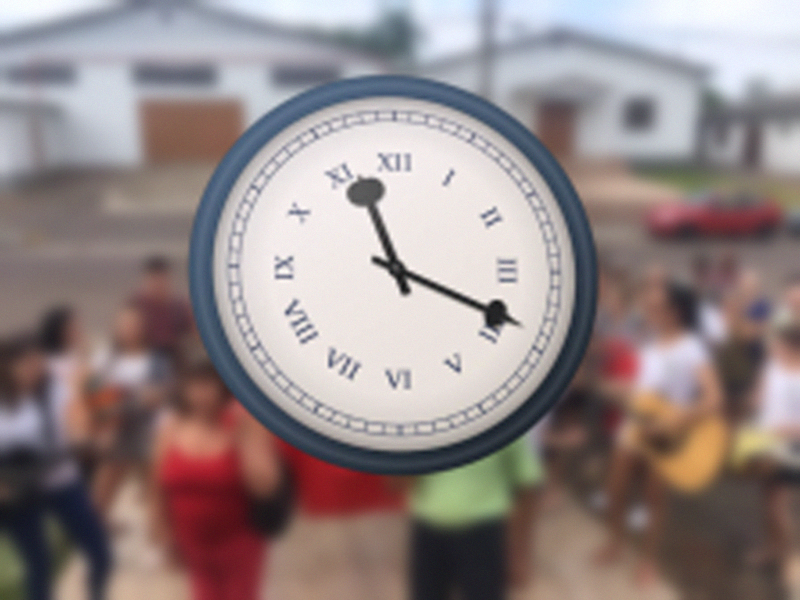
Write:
11,19
